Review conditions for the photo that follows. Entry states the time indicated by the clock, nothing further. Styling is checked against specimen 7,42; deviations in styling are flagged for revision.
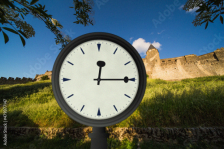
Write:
12,15
